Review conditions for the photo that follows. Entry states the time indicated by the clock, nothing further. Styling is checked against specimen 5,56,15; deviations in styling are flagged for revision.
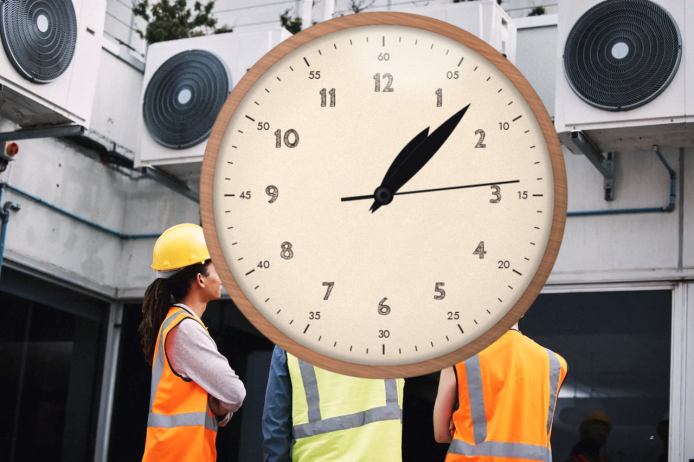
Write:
1,07,14
